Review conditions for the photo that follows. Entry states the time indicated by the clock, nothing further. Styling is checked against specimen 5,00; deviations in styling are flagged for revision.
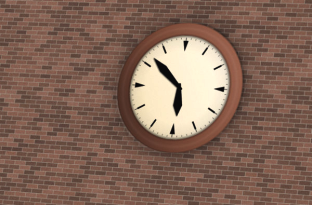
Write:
5,52
